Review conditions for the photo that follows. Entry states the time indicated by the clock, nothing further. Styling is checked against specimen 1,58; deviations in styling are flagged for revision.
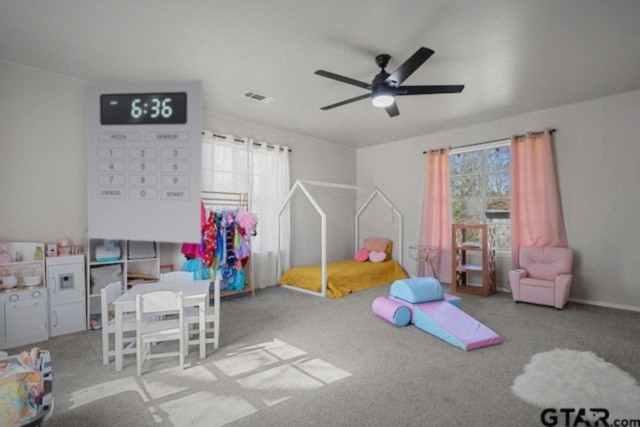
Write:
6,36
